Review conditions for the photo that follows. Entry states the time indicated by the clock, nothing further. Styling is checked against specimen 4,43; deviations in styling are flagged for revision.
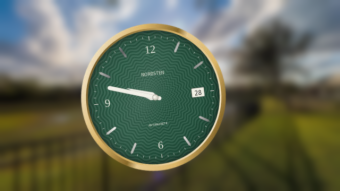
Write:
9,48
